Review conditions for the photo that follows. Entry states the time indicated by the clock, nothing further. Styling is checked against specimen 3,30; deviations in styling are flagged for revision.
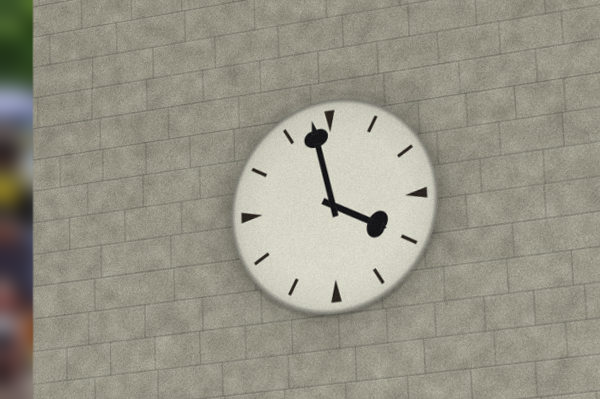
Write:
3,58
